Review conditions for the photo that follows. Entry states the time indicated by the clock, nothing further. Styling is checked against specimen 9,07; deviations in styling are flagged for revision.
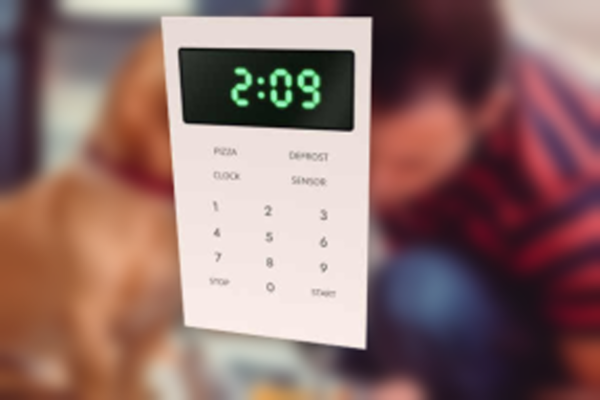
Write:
2,09
